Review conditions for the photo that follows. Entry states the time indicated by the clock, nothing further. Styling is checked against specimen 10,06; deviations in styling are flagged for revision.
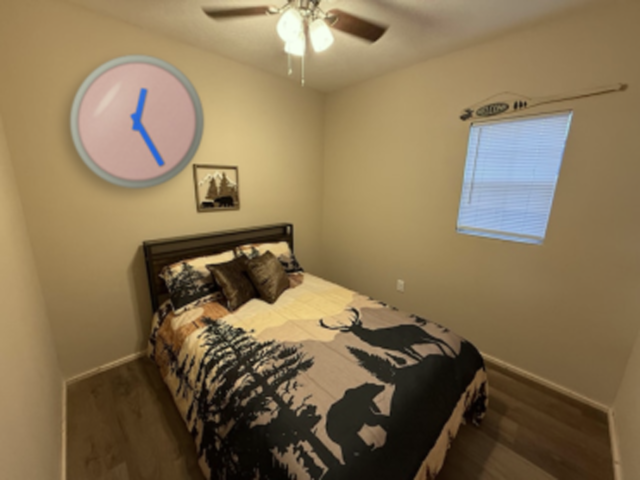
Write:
12,25
